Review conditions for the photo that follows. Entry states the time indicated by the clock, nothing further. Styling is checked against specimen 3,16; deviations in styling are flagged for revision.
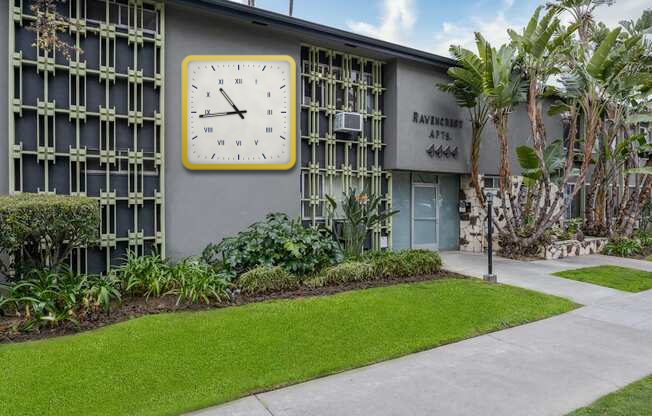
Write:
10,44
